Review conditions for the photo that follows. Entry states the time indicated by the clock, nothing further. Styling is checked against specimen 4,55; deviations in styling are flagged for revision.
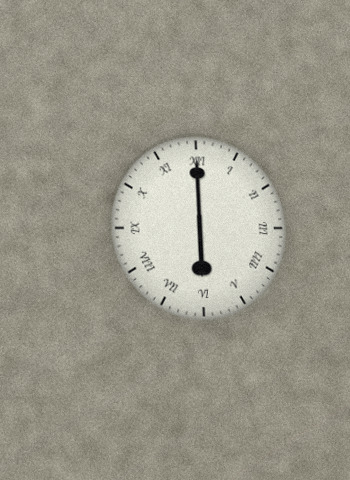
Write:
6,00
